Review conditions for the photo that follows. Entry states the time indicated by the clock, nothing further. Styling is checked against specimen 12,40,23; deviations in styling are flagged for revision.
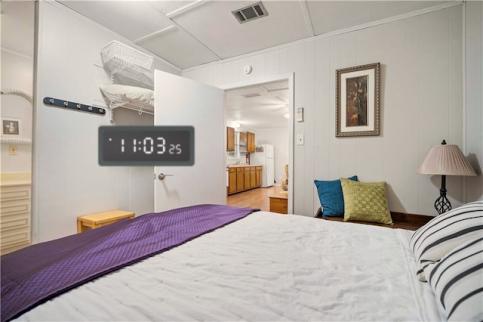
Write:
11,03,25
